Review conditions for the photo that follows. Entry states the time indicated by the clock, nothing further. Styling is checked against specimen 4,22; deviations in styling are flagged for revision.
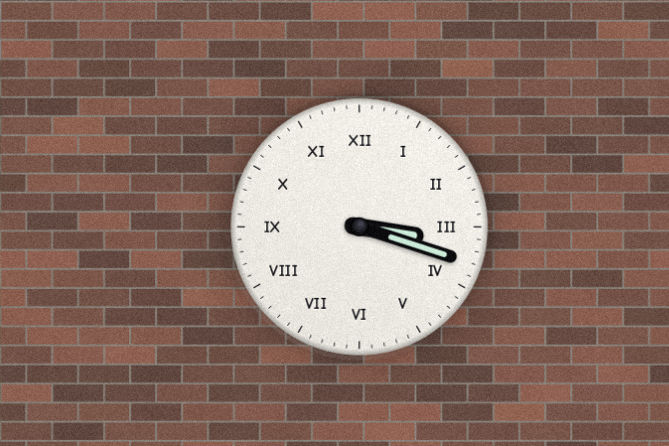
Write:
3,18
